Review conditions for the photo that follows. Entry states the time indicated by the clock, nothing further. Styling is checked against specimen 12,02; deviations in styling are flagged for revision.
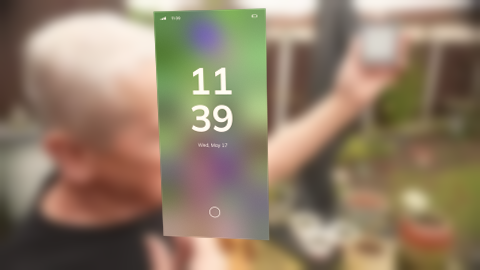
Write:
11,39
